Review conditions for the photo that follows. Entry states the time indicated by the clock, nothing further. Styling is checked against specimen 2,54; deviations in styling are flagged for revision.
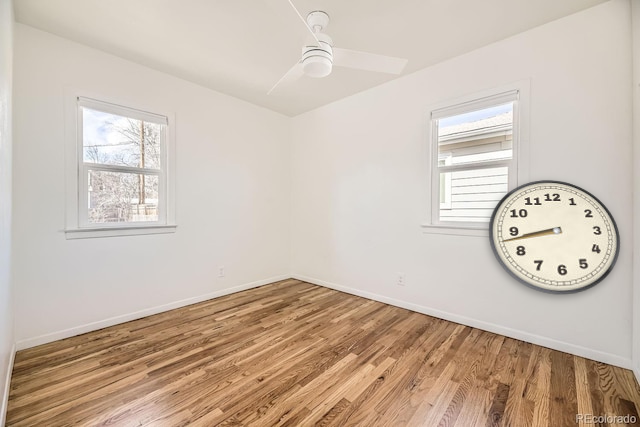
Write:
8,43
